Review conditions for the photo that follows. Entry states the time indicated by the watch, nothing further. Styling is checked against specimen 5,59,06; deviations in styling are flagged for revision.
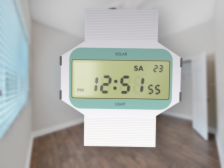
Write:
12,51,55
